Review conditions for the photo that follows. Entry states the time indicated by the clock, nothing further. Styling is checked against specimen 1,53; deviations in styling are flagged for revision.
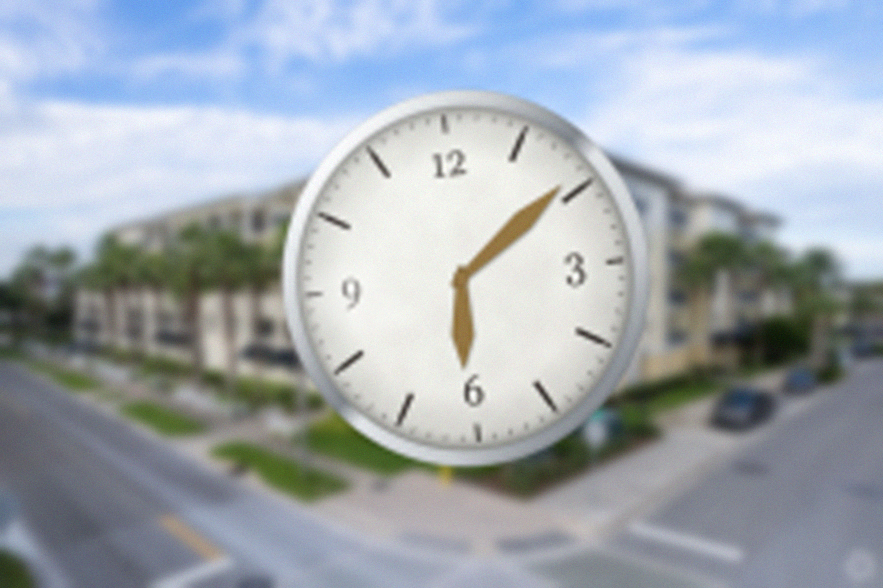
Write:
6,09
